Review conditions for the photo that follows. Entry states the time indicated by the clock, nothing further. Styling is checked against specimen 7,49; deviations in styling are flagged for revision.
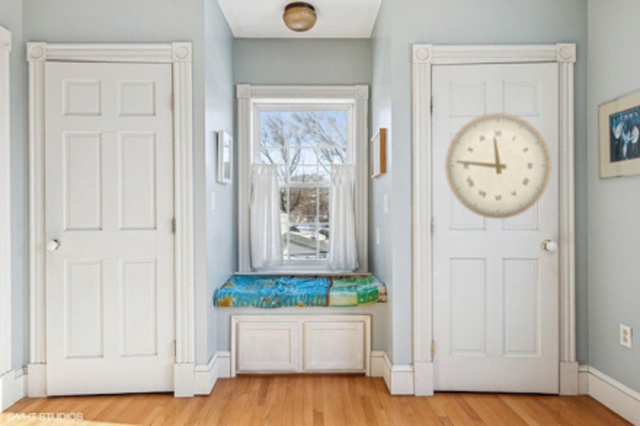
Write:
11,46
